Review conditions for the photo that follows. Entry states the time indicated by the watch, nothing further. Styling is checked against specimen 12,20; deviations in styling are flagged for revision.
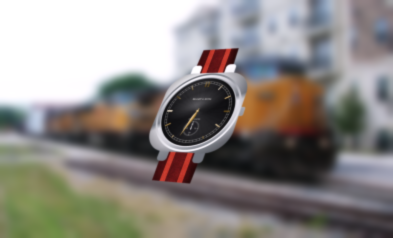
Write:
6,33
